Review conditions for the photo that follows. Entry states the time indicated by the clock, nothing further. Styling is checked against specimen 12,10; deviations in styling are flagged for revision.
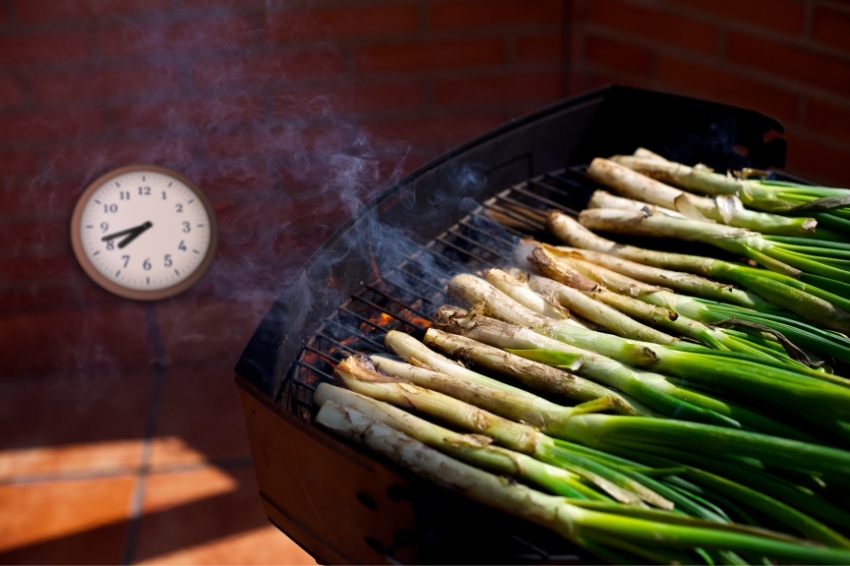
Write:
7,42
